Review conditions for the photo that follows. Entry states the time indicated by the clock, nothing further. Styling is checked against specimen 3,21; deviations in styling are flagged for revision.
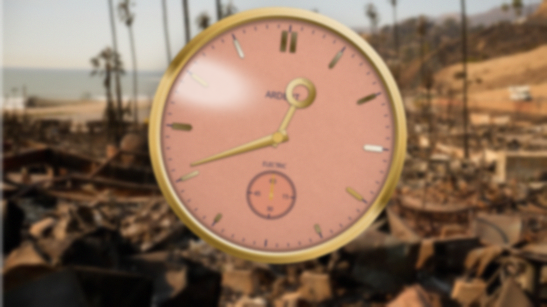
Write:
12,41
